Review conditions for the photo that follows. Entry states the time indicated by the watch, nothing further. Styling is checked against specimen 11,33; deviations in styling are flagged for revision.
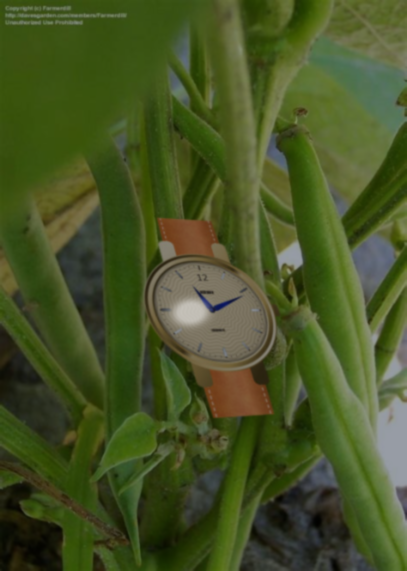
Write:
11,11
